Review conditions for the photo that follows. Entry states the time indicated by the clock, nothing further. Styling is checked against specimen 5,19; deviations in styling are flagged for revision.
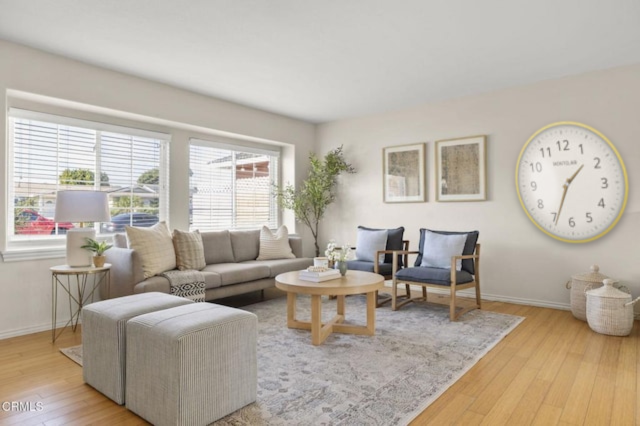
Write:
1,34
